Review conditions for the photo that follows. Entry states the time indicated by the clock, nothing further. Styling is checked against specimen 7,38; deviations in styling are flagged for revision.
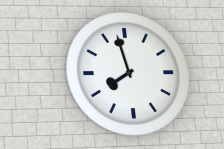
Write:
7,58
